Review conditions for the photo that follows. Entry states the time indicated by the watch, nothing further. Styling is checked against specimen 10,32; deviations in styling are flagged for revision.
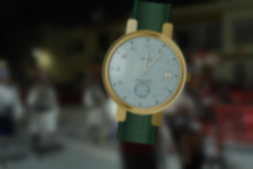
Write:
12,06
